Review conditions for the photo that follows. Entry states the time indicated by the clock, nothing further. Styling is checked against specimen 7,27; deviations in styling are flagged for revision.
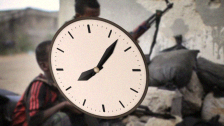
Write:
8,07
